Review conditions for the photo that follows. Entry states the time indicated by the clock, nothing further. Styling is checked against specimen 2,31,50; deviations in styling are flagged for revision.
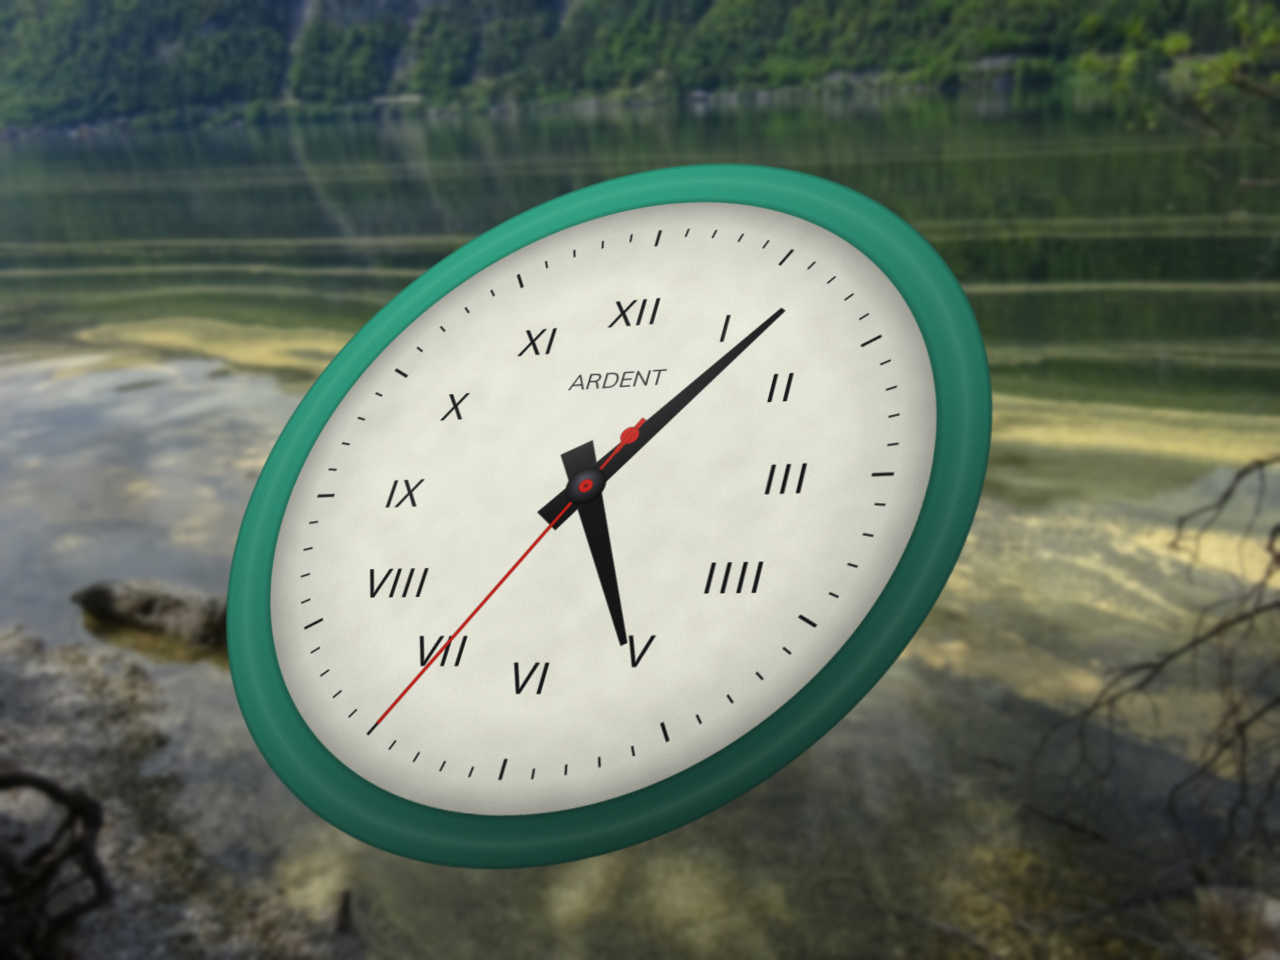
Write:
5,06,35
